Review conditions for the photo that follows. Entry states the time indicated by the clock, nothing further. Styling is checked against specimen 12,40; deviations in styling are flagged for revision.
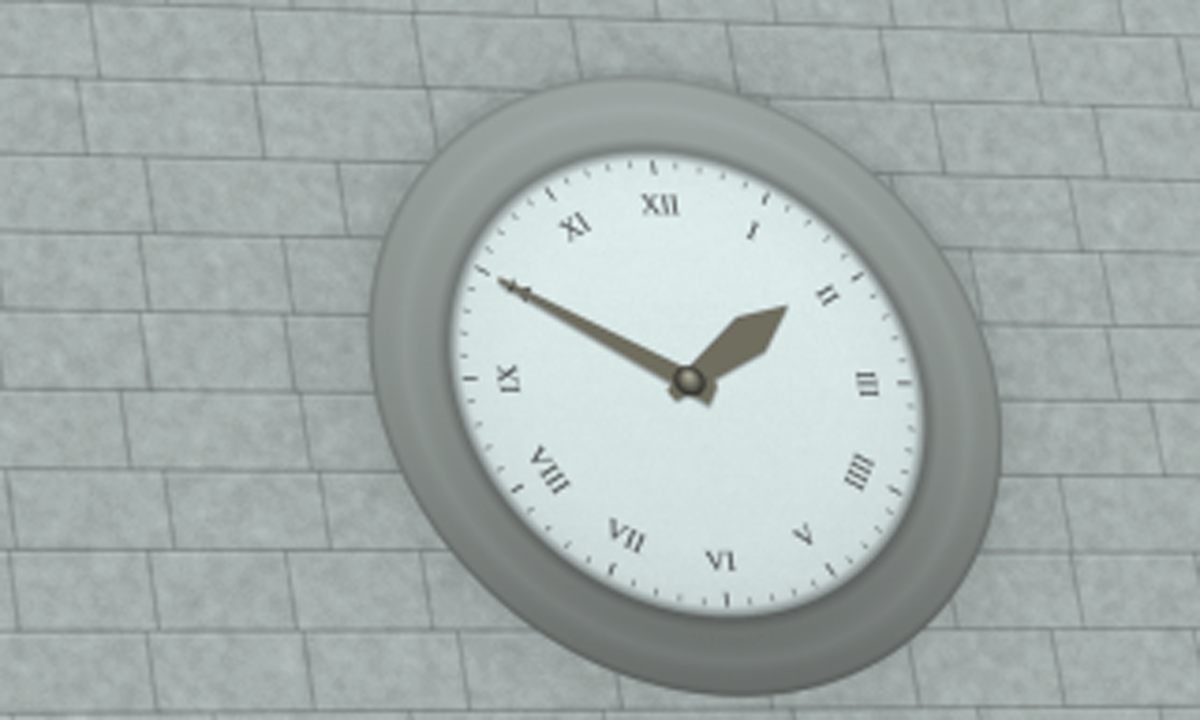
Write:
1,50
